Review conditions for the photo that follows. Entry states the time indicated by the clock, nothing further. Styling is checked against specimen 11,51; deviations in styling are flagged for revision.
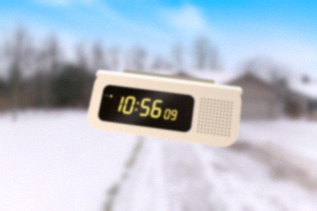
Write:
10,56
